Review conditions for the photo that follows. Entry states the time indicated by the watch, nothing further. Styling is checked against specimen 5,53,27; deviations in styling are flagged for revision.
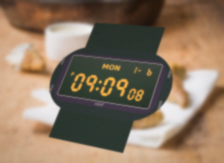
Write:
9,09,08
